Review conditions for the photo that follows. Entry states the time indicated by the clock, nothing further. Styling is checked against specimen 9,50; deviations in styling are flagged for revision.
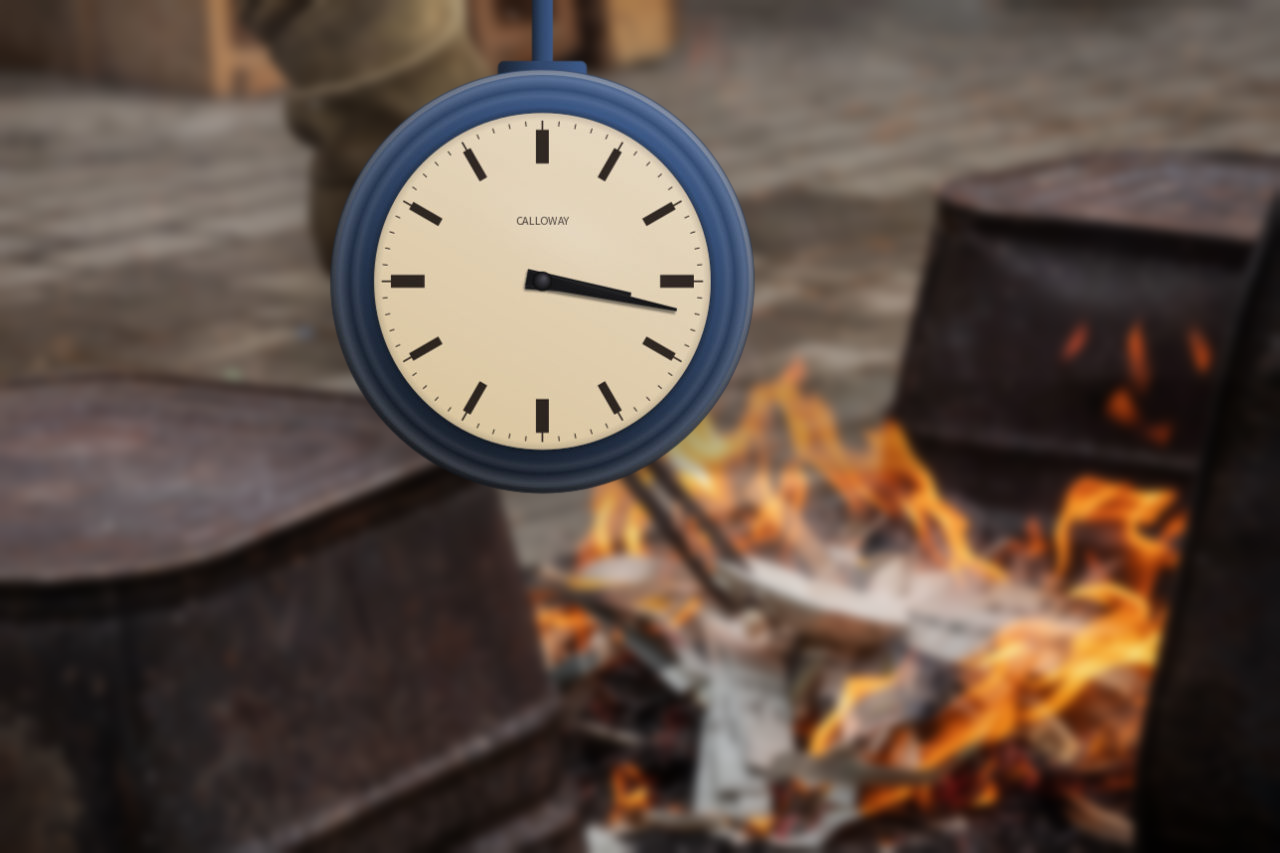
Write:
3,17
